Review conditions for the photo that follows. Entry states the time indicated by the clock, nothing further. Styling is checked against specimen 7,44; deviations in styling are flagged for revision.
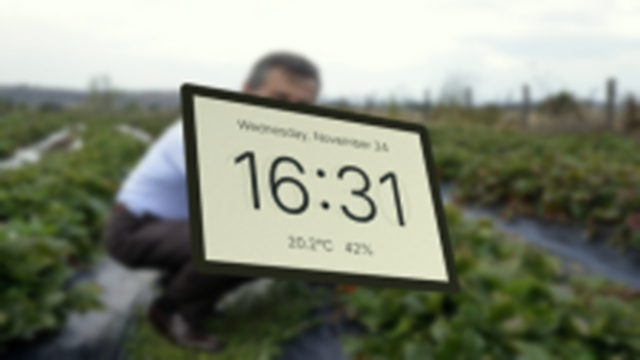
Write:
16,31
